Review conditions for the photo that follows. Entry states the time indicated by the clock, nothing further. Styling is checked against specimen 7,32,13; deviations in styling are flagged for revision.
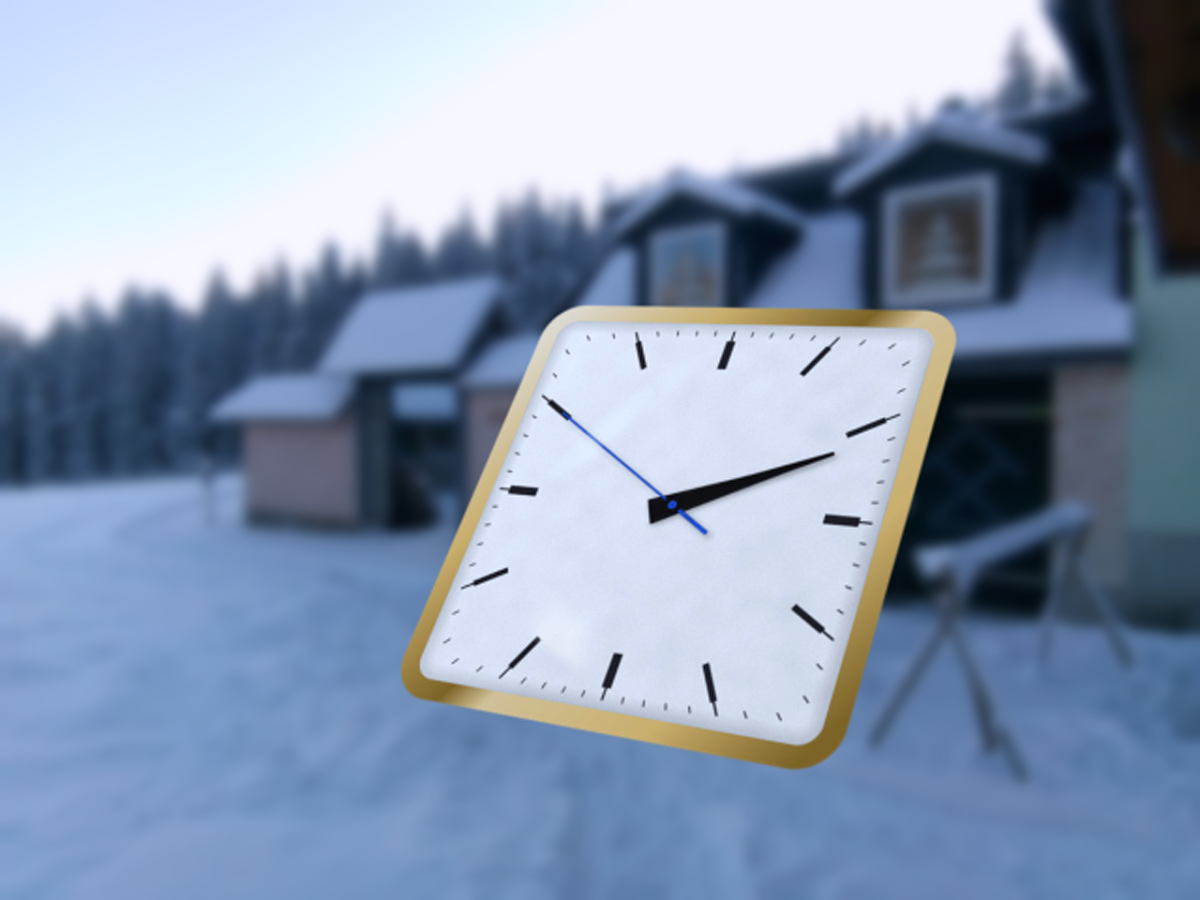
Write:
2,10,50
